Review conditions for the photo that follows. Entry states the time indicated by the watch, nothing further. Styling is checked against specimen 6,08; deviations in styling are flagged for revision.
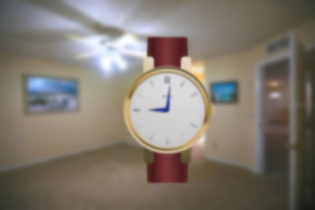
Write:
9,01
